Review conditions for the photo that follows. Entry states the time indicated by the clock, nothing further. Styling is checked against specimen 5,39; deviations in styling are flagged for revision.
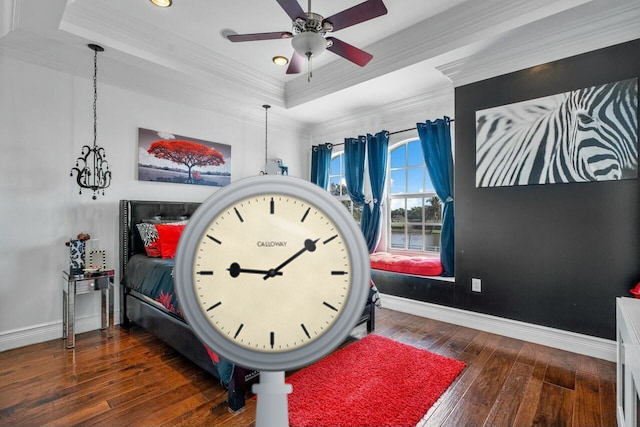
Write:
9,09
